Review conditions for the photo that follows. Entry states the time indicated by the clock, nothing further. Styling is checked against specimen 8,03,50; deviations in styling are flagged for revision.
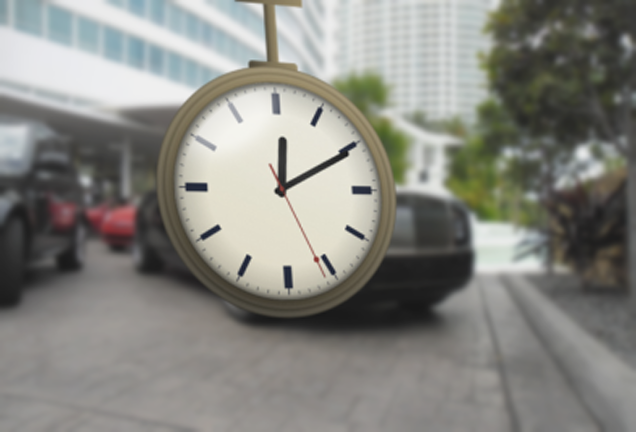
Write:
12,10,26
